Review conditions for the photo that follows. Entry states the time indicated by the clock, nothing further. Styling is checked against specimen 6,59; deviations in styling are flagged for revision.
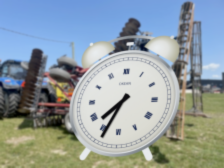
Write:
7,34
